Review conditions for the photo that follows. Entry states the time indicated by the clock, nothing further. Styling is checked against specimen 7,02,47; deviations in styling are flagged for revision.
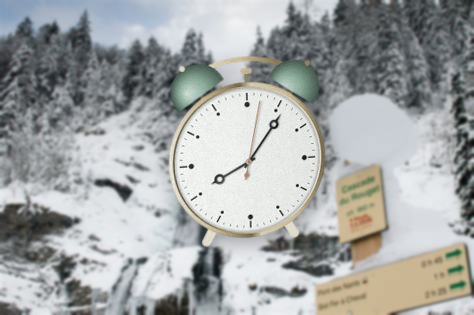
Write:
8,06,02
